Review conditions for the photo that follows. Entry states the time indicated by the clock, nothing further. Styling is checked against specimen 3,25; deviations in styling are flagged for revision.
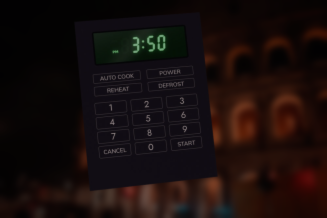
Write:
3,50
